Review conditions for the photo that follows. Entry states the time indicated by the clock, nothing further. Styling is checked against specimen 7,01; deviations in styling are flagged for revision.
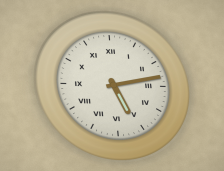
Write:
5,13
